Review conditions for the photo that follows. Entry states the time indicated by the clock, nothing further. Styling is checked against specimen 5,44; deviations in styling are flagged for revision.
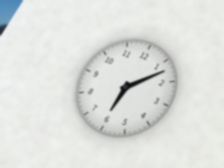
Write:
6,07
